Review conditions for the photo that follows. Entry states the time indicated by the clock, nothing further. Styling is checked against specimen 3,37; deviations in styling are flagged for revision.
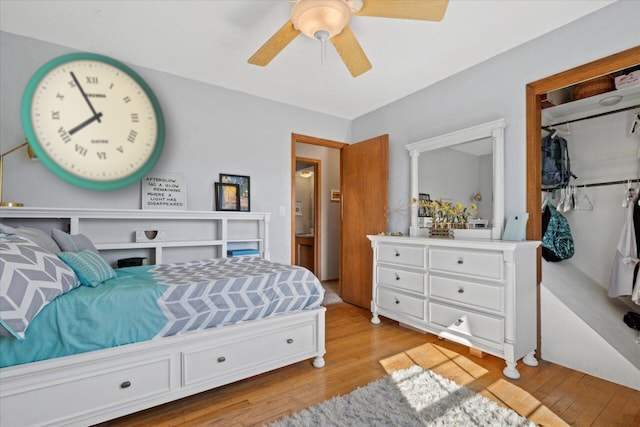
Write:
7,56
